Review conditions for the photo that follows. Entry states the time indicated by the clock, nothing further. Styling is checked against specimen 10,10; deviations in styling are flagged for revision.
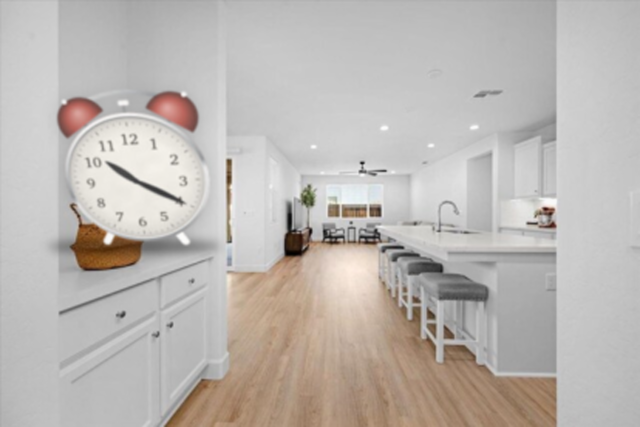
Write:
10,20
